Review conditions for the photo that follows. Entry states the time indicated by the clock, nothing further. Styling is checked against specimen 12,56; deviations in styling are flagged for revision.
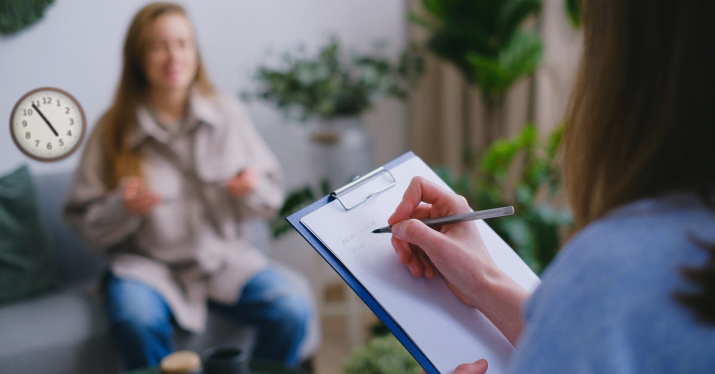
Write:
4,54
